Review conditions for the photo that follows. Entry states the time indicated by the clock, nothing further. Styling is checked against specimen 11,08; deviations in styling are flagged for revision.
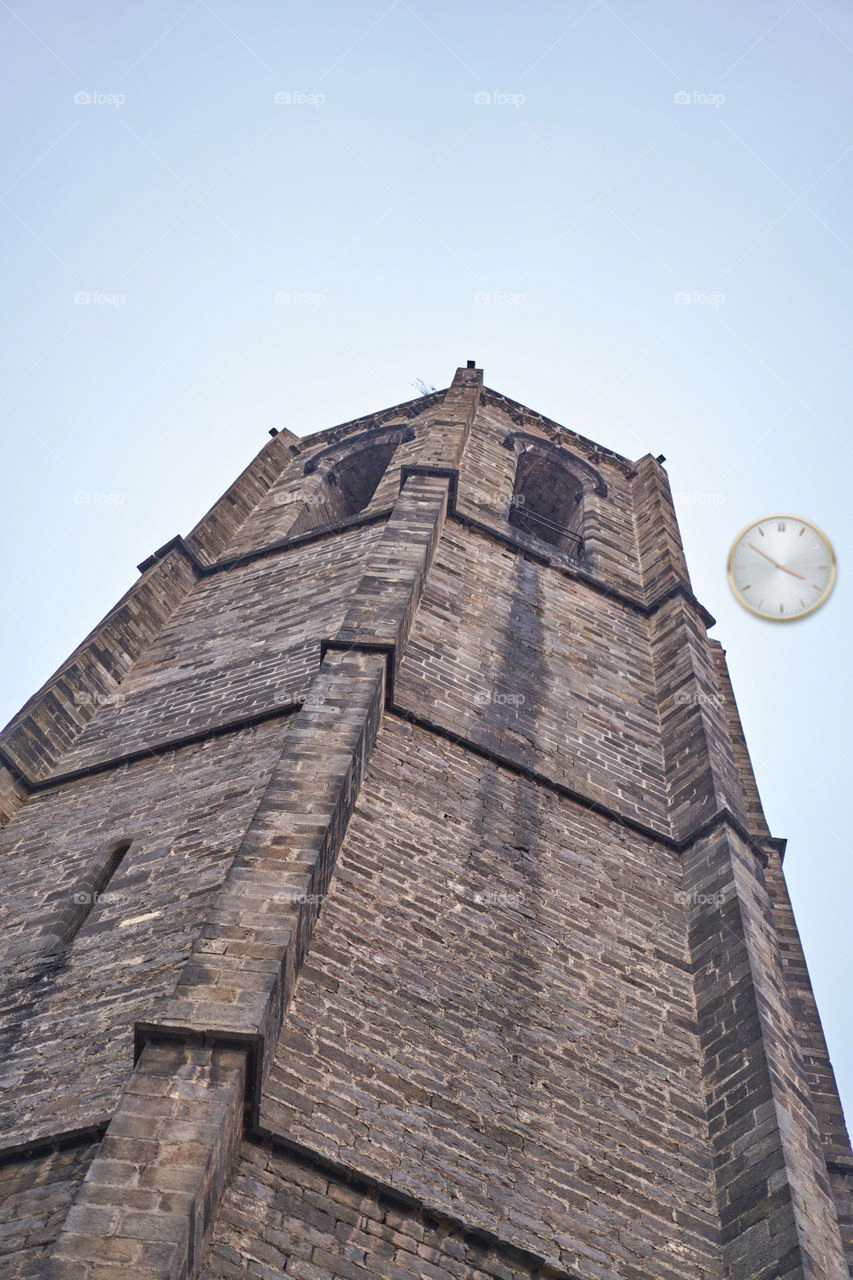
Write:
3,51
